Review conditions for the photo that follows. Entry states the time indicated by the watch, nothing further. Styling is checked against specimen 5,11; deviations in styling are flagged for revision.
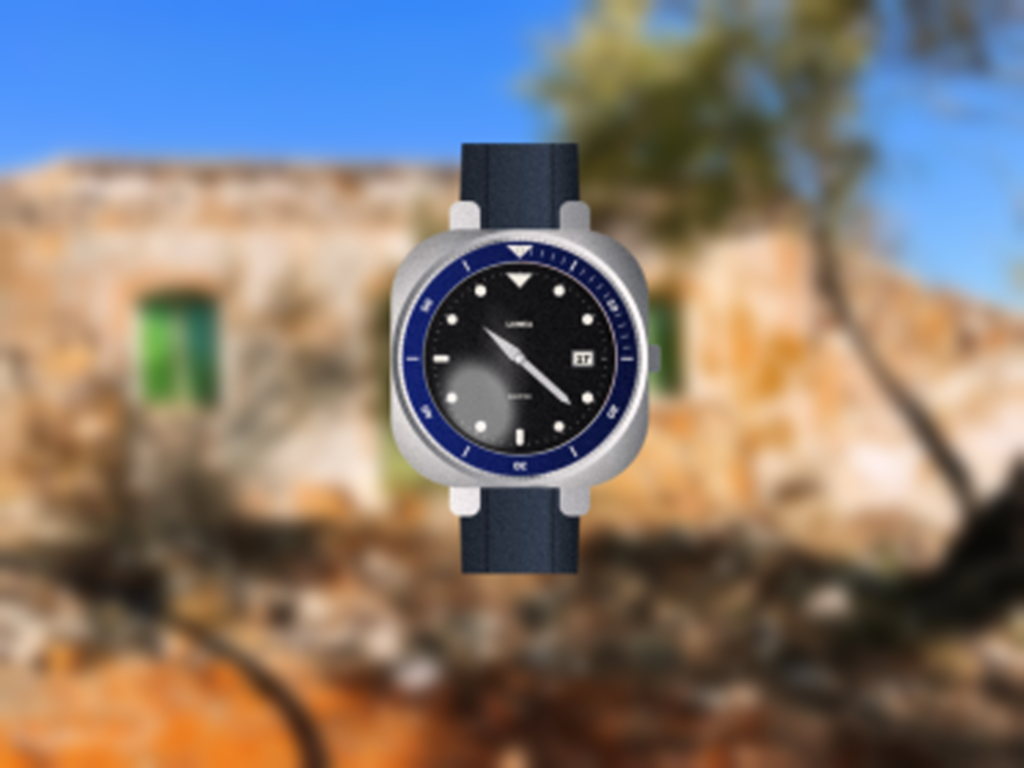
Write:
10,22
